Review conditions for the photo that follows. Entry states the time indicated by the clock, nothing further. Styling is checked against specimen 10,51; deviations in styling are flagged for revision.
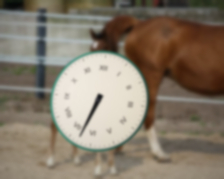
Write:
6,33
